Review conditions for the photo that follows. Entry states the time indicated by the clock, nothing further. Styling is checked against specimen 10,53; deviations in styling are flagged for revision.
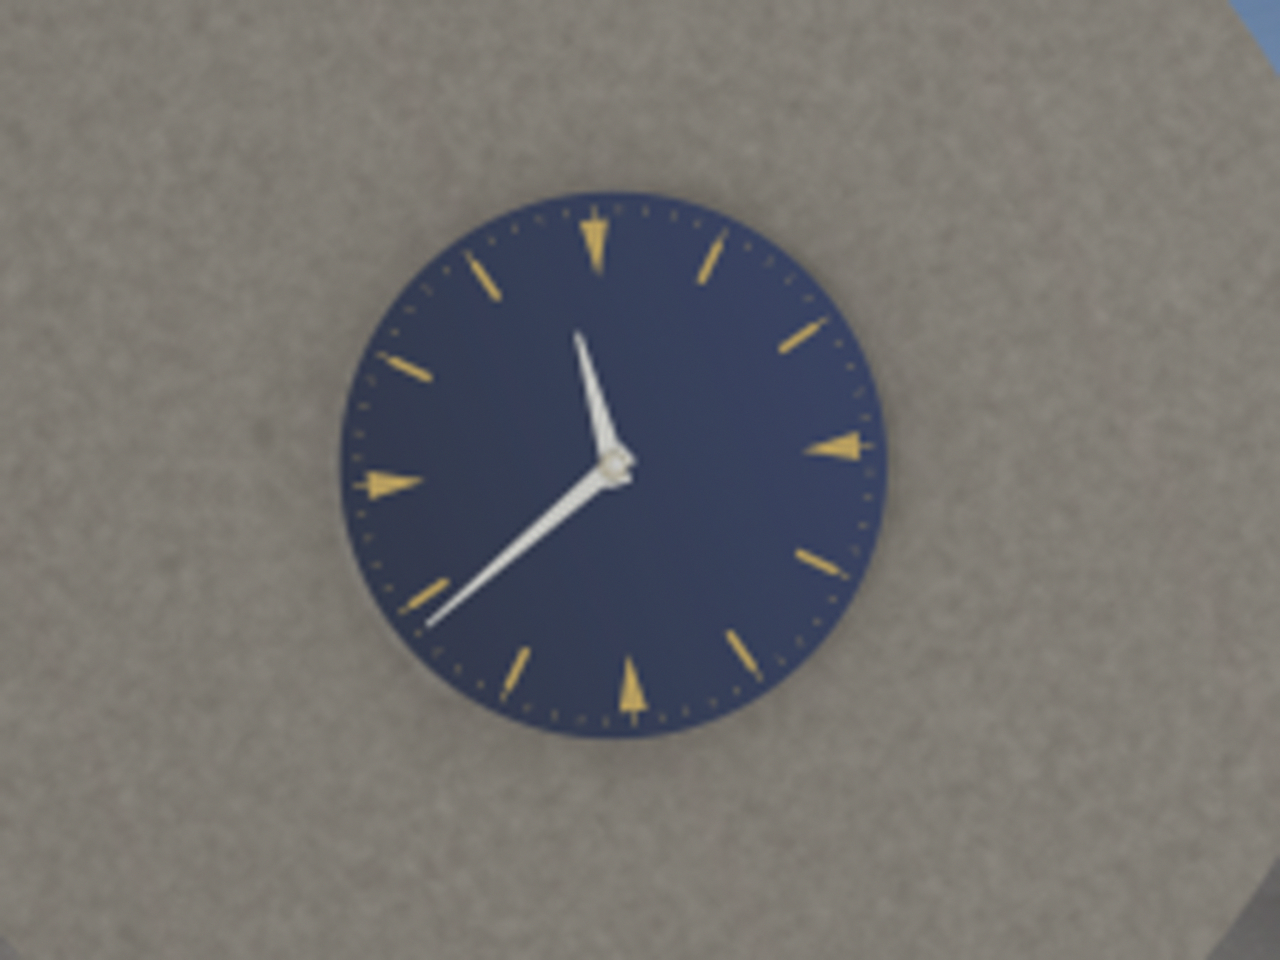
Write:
11,39
